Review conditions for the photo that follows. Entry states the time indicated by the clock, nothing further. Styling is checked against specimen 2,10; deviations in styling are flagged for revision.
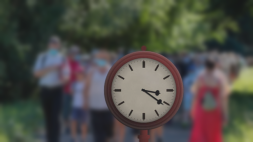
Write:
3,21
